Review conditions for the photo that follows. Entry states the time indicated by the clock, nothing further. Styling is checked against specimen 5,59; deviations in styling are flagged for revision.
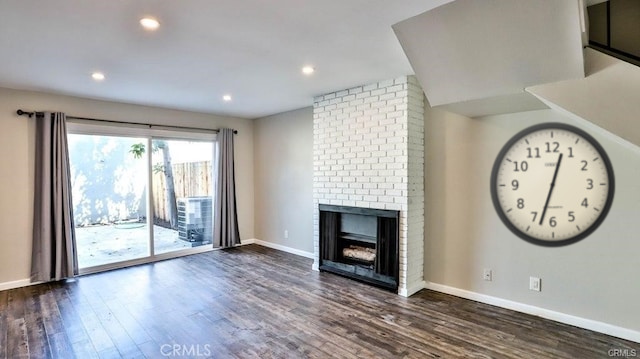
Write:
12,33
